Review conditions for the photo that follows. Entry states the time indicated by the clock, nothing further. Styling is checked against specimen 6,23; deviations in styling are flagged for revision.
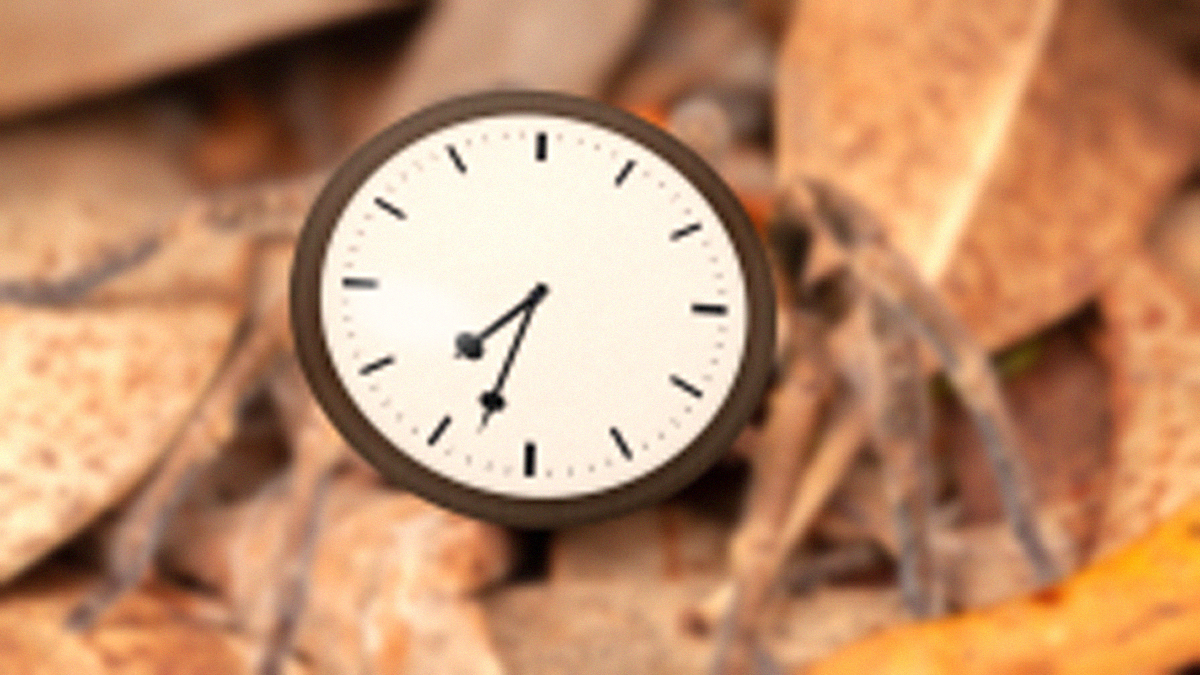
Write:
7,33
